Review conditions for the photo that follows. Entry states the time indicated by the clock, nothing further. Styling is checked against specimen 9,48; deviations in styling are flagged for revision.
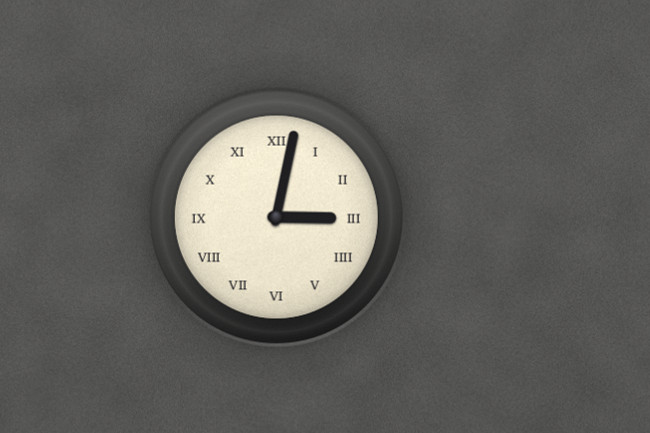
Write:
3,02
